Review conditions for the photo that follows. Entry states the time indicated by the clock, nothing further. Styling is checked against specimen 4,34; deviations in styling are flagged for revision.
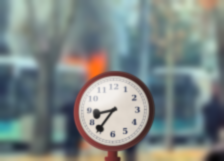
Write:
8,36
